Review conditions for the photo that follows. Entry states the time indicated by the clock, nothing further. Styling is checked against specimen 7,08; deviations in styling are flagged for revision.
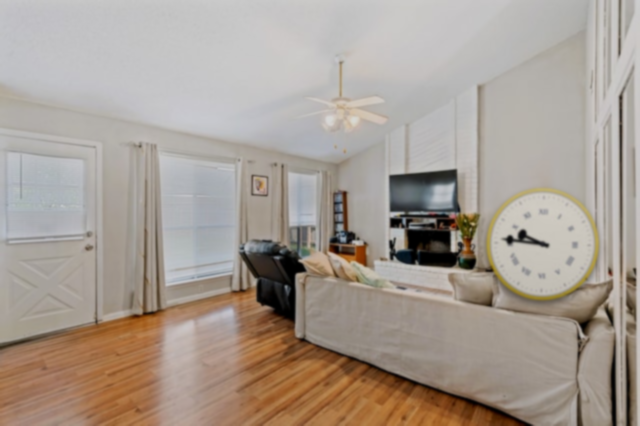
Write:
9,46
